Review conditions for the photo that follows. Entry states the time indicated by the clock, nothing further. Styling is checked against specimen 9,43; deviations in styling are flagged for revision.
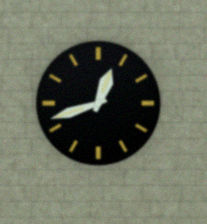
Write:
12,42
